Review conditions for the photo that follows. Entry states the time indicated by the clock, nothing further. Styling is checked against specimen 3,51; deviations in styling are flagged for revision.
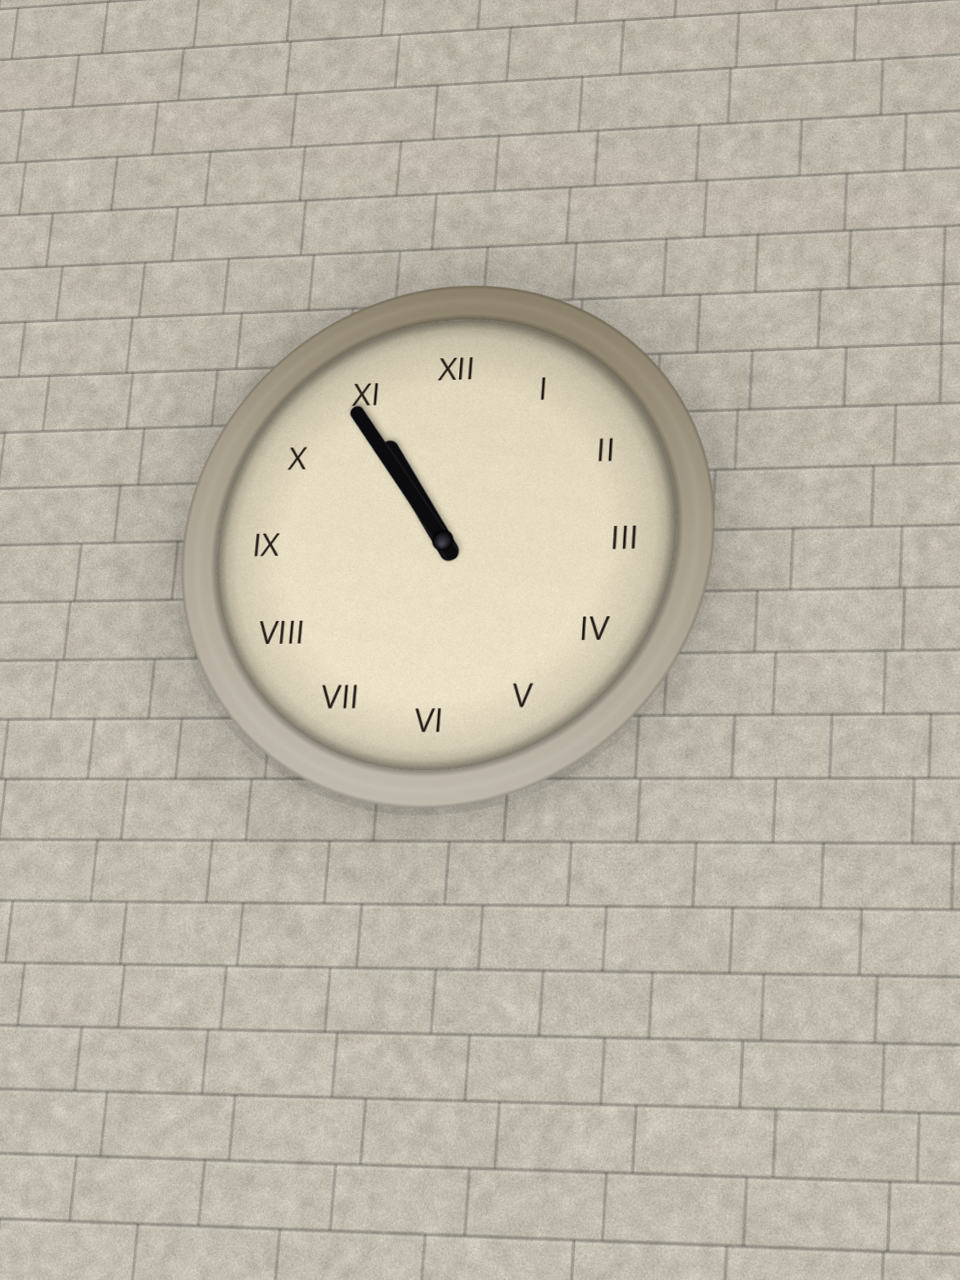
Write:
10,54
